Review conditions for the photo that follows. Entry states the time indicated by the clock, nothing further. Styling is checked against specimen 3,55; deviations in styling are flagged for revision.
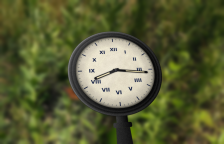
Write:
8,16
